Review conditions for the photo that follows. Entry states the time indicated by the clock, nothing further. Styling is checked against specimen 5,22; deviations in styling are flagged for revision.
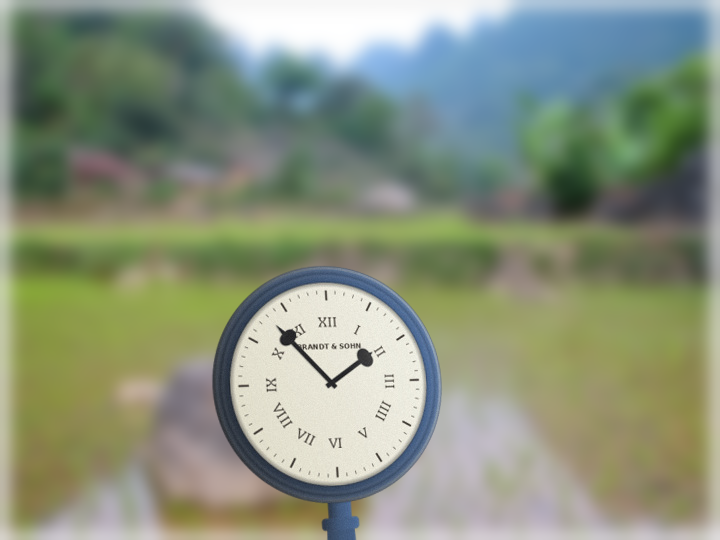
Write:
1,53
